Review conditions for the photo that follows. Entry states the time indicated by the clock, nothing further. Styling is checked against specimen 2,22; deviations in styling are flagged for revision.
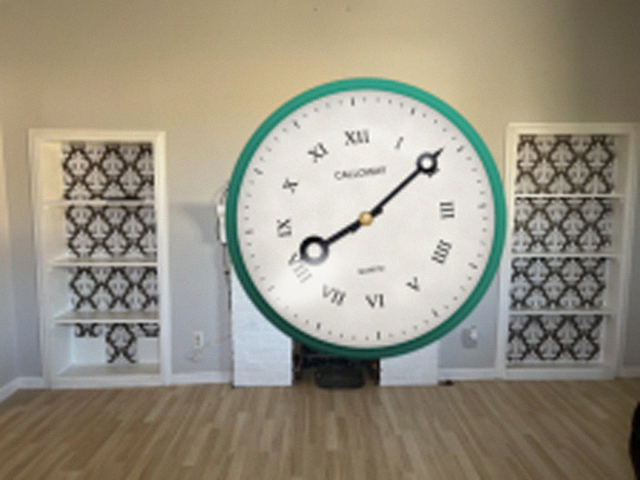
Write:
8,09
